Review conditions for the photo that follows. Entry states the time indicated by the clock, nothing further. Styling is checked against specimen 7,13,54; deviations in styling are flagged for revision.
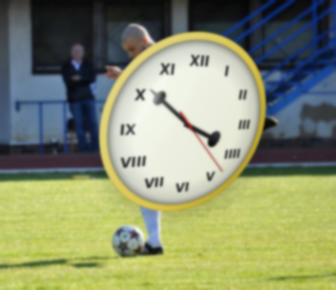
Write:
3,51,23
